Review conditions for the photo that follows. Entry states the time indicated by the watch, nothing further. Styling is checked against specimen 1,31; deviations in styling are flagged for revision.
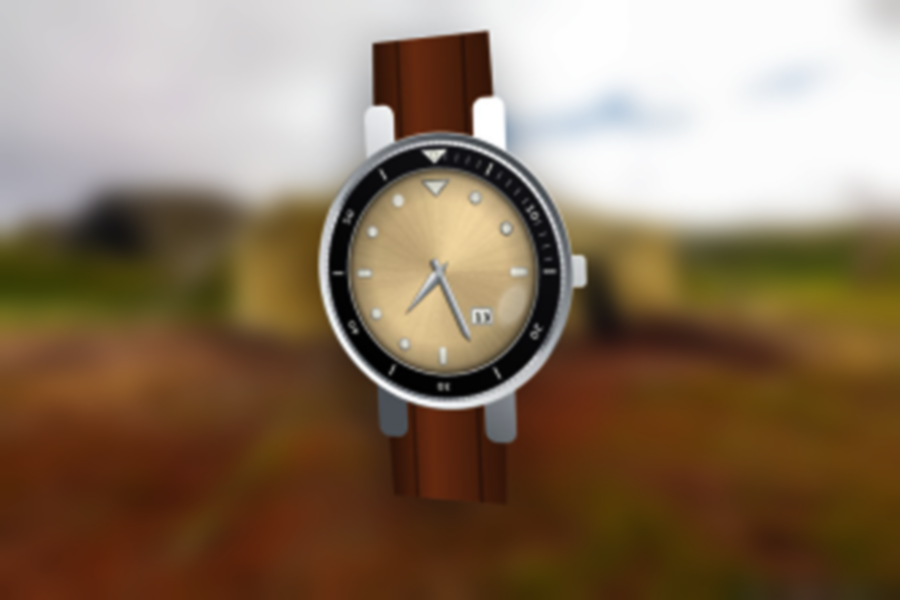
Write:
7,26
